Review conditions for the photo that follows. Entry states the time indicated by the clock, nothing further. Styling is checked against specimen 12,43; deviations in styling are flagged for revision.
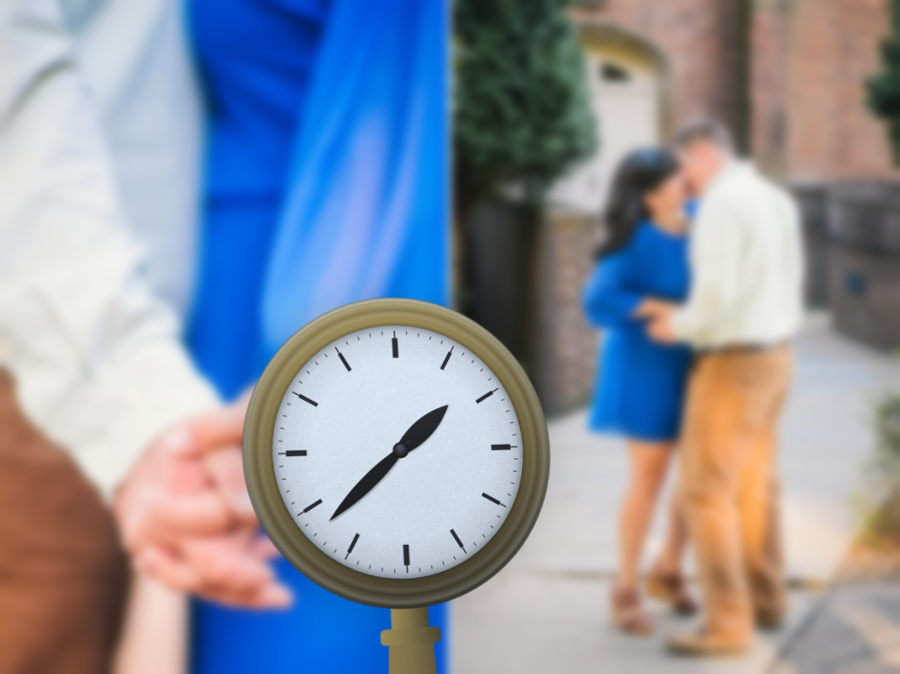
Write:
1,38
